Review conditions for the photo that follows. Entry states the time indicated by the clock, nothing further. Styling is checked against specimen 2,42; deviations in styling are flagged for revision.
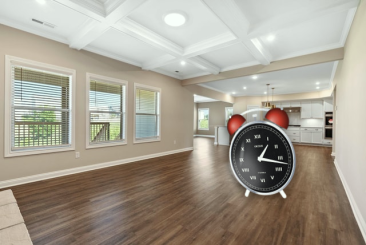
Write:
1,17
